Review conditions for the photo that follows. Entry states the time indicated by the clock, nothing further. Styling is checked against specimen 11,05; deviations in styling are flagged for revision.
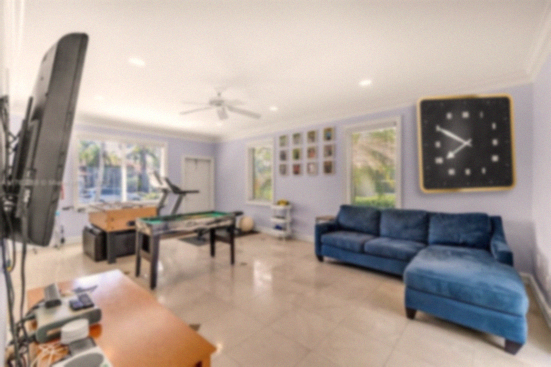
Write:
7,50
